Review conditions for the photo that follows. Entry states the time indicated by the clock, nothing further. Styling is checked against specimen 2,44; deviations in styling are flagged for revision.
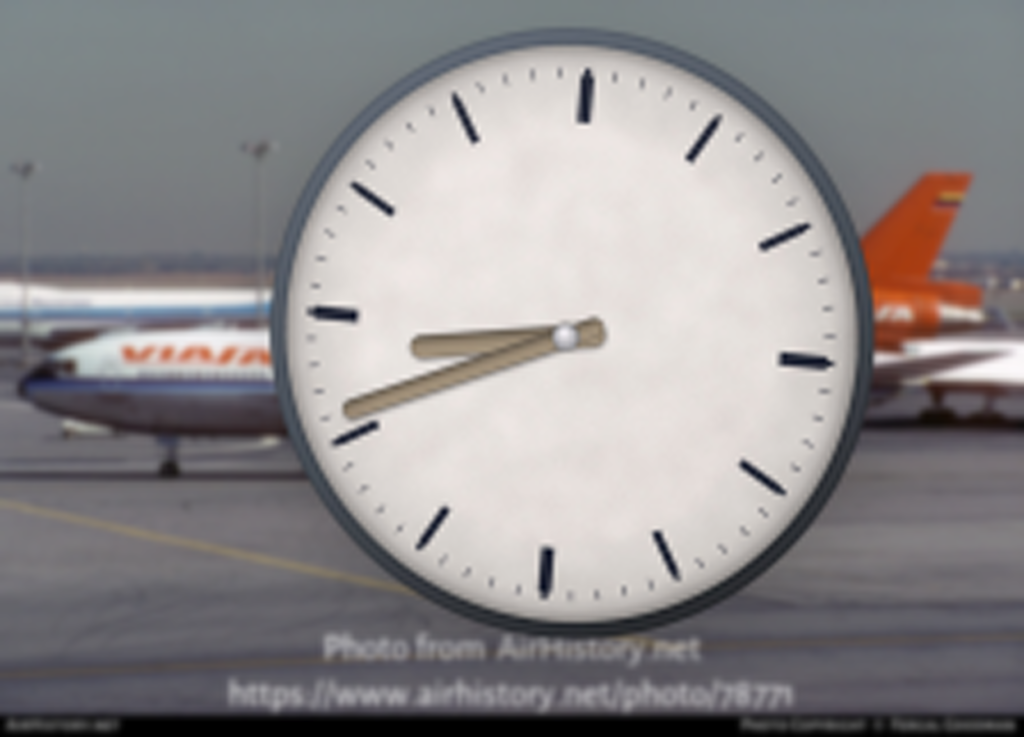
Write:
8,41
